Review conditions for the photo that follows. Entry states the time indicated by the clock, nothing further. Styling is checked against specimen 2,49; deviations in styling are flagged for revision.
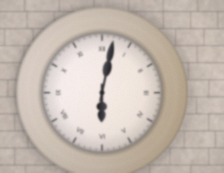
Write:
6,02
